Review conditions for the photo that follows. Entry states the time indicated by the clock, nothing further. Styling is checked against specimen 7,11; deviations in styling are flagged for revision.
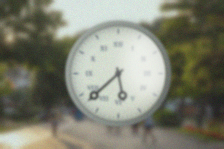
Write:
5,38
